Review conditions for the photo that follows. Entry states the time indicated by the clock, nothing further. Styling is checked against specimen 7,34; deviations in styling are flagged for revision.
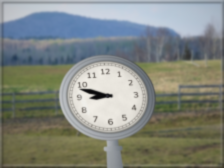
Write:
8,48
